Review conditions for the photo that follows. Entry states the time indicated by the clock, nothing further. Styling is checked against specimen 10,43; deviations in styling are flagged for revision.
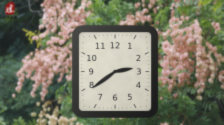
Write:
2,39
